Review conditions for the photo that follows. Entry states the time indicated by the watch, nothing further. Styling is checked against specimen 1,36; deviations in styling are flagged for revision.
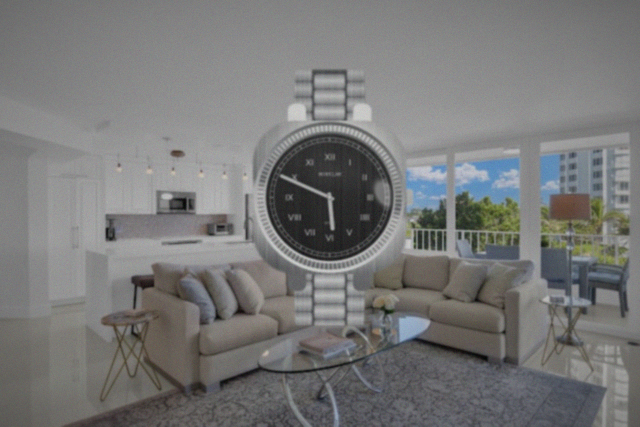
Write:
5,49
